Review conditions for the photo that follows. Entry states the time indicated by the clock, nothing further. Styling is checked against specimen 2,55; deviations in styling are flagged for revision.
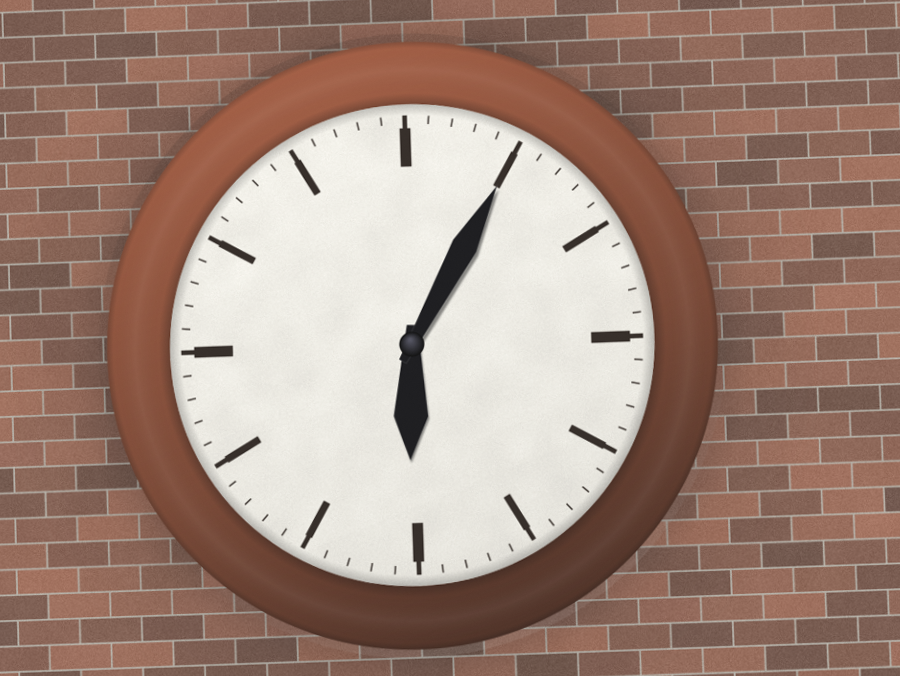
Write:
6,05
